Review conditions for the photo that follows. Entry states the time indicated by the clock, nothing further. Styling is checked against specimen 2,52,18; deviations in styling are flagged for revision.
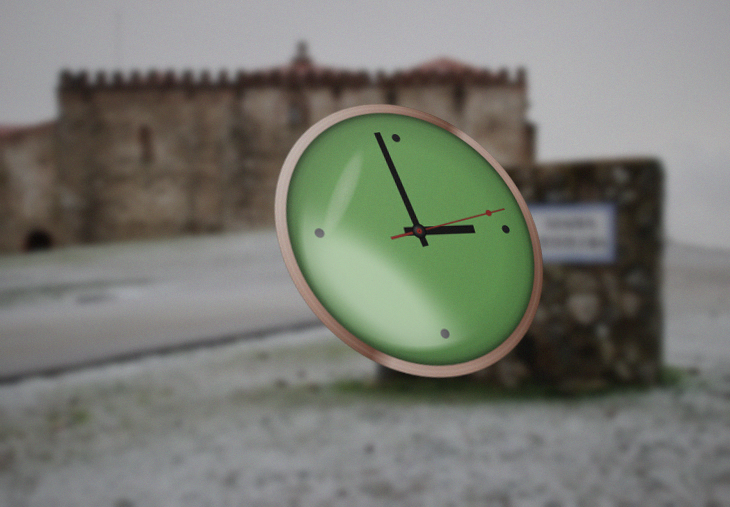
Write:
2,58,13
